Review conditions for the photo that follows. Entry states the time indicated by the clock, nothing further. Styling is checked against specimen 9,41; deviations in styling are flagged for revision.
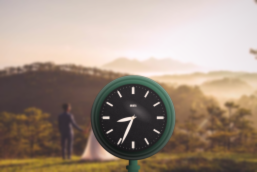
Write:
8,34
